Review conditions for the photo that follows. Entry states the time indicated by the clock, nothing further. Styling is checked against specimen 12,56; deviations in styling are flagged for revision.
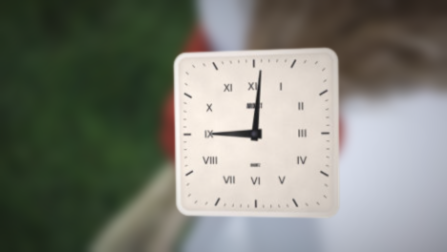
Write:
9,01
